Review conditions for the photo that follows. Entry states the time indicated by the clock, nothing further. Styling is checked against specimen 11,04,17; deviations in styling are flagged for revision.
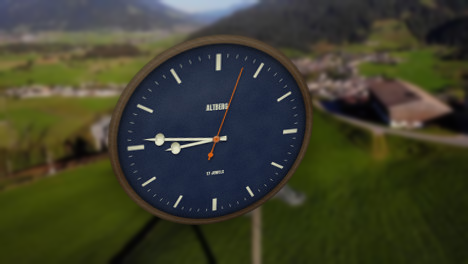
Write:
8,46,03
